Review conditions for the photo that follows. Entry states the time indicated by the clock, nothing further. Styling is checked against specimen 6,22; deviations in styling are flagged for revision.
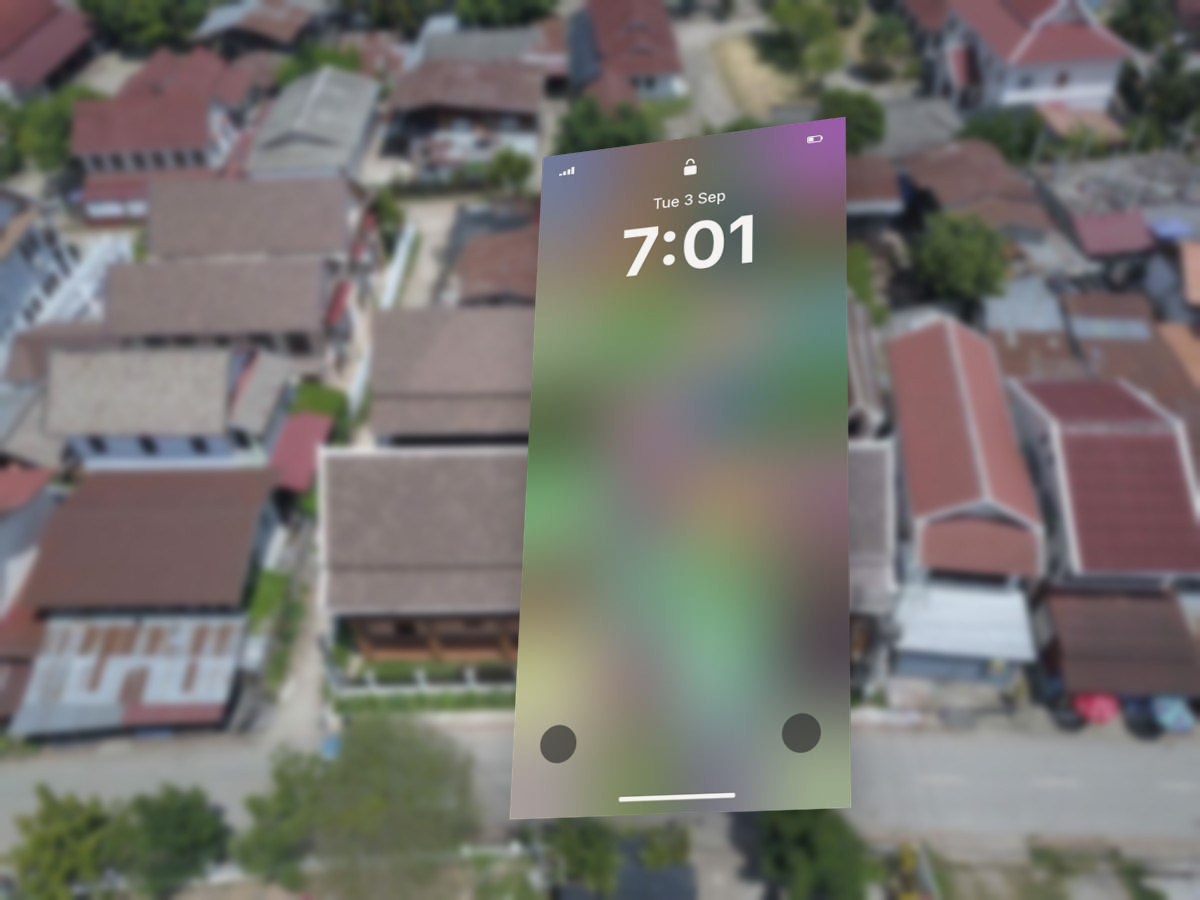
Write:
7,01
